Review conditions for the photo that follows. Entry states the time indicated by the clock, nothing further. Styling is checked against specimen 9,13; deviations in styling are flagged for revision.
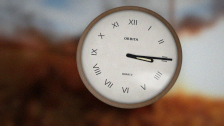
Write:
3,15
